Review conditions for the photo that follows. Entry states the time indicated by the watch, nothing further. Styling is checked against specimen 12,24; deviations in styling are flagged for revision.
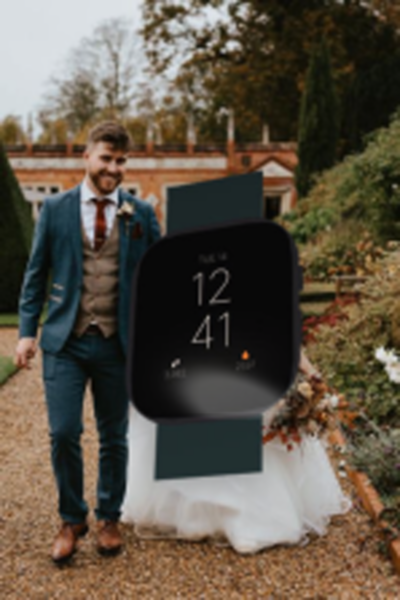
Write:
12,41
